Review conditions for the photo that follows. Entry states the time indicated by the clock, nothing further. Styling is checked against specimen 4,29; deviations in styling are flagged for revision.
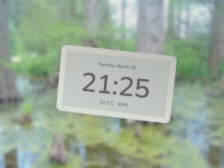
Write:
21,25
